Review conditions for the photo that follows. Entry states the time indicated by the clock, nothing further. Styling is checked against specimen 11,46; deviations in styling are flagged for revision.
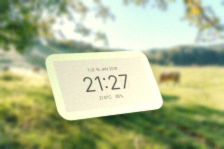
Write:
21,27
